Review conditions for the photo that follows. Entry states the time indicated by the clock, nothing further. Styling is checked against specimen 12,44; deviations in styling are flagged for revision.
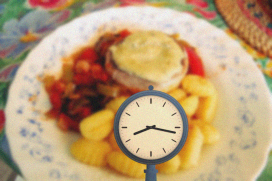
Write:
8,17
